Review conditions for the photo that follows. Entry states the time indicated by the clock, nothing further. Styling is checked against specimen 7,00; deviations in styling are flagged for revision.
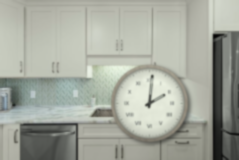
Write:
2,01
